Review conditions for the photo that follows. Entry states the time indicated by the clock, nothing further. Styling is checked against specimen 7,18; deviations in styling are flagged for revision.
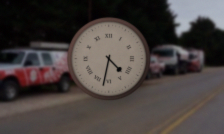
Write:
4,32
